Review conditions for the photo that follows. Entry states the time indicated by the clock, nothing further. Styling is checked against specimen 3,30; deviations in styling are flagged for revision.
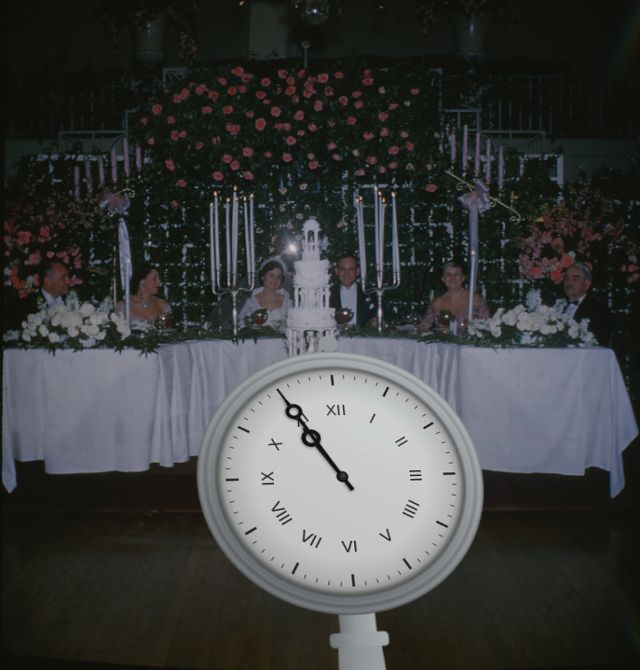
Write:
10,55
